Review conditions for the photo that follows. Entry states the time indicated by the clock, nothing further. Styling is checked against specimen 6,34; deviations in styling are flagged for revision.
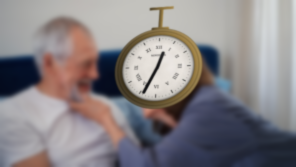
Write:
12,34
